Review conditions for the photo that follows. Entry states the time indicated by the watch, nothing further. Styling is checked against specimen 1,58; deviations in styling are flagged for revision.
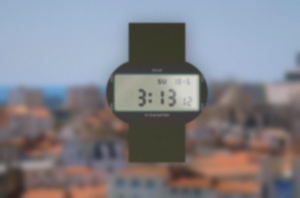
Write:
3,13
